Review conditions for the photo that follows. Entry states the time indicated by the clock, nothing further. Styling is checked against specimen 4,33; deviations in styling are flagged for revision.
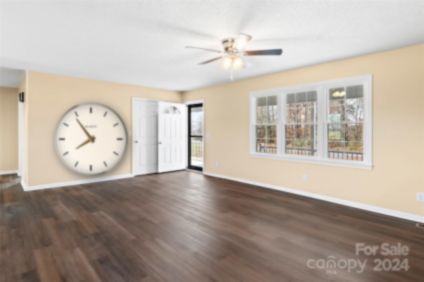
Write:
7,54
